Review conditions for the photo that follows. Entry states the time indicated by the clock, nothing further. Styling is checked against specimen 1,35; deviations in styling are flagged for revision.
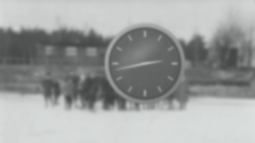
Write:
2,43
